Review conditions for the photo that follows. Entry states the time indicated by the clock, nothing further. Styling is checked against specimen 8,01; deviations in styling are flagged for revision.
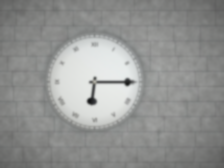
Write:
6,15
